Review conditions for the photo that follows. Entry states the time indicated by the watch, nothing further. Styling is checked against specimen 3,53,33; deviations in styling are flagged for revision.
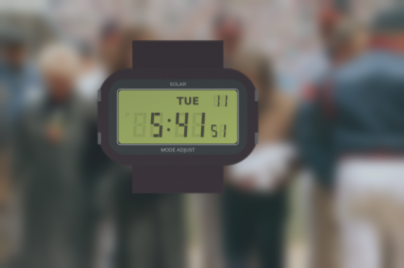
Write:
5,41,51
